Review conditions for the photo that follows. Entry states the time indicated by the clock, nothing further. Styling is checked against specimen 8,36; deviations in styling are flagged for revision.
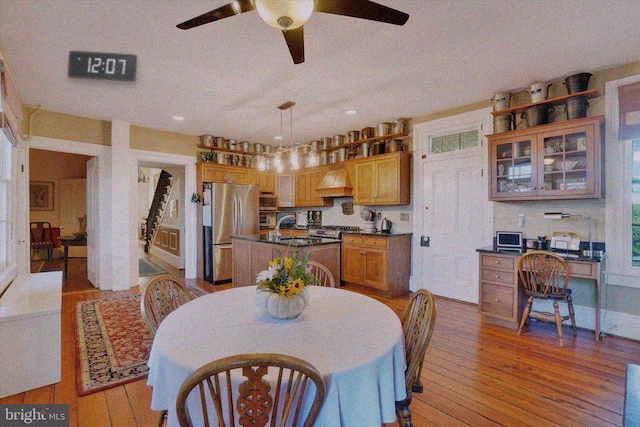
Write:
12,07
